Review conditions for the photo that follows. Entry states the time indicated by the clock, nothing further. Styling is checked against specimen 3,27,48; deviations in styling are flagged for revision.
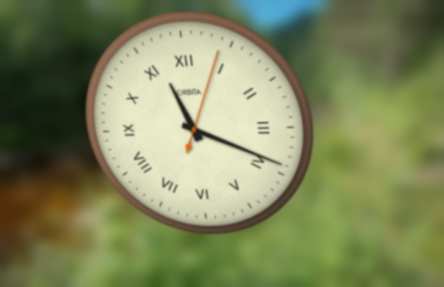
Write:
11,19,04
